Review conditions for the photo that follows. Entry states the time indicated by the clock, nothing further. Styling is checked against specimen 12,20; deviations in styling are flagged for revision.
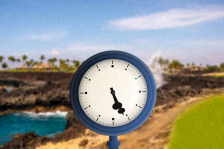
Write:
5,26
